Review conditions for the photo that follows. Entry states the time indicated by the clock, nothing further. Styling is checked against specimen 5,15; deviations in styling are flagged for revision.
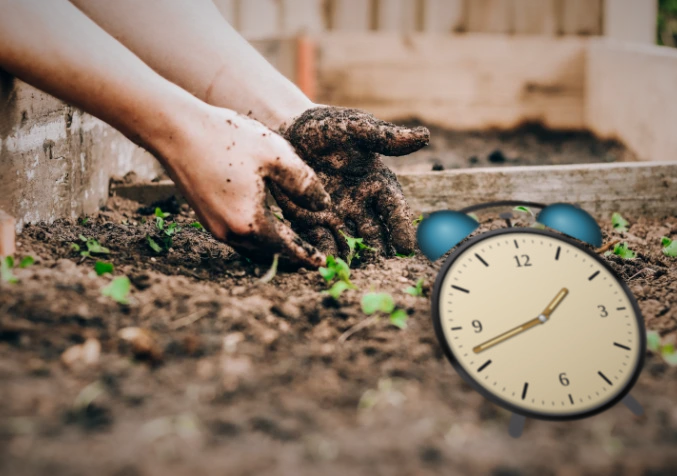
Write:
1,42
